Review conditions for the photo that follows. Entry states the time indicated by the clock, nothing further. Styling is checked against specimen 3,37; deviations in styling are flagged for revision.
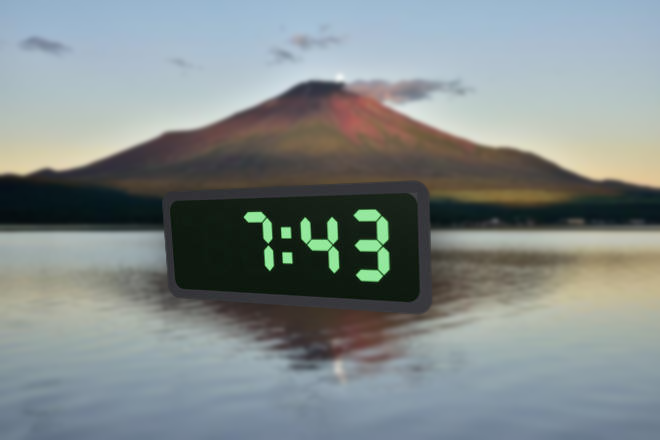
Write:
7,43
